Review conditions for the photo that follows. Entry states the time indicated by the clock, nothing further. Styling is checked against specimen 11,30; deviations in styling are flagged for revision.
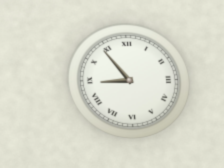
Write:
8,54
